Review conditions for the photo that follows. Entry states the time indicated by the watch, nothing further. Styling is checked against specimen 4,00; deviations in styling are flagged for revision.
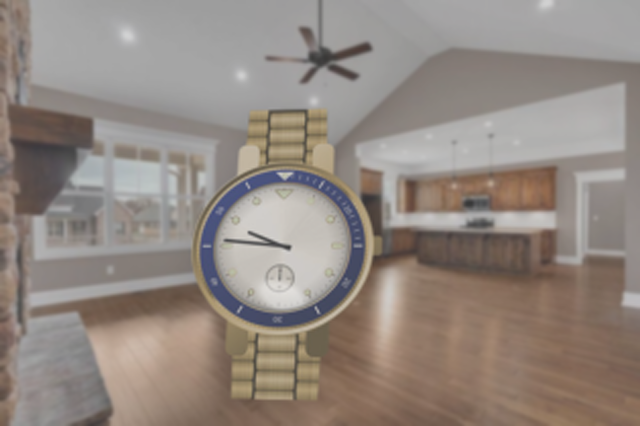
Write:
9,46
